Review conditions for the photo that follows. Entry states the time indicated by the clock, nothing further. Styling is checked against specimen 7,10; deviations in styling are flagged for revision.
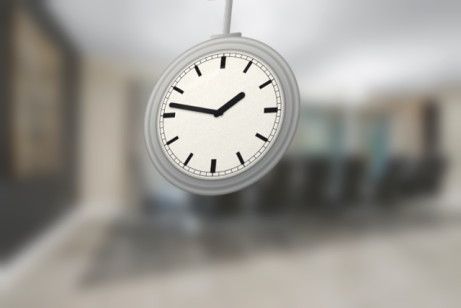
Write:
1,47
